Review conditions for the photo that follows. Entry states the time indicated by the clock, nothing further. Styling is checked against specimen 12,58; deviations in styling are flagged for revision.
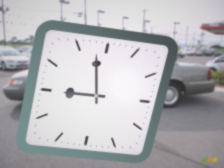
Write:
8,58
